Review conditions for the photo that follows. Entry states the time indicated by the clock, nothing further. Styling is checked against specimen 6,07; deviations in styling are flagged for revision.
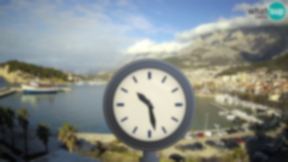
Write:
10,28
